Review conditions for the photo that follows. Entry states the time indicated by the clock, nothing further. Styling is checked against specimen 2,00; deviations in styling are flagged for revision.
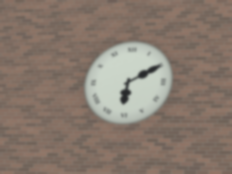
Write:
6,10
